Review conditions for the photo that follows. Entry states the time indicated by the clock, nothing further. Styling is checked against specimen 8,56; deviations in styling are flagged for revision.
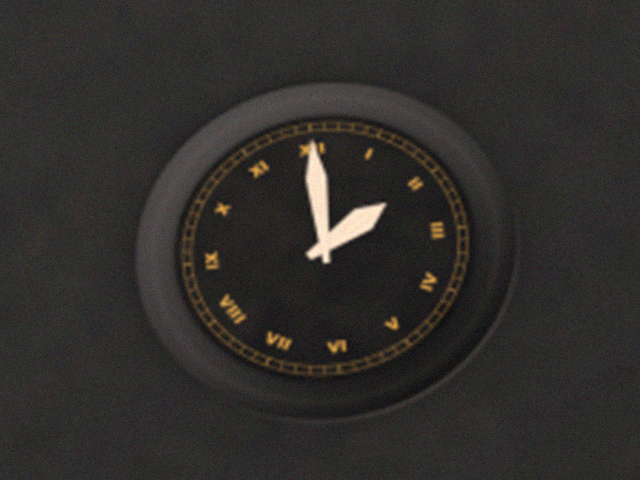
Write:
2,00
